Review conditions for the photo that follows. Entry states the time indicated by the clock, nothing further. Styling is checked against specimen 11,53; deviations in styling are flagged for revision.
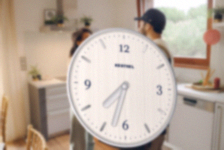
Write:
7,33
